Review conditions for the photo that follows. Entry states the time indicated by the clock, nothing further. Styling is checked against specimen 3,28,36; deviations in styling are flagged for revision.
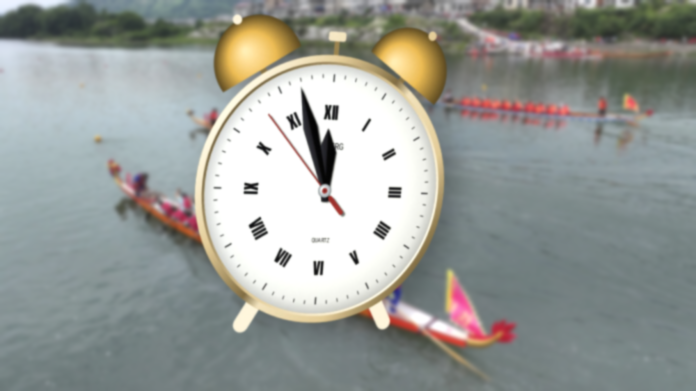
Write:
11,56,53
